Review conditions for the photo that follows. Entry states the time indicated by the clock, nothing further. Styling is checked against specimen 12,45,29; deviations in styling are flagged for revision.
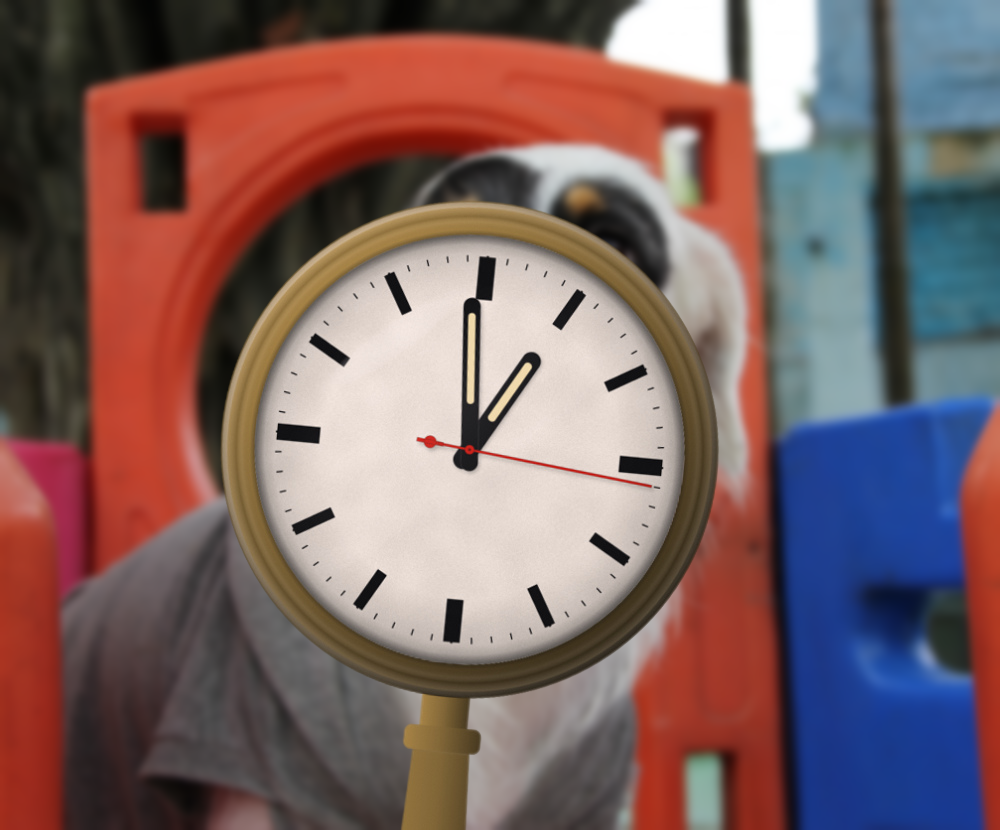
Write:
12,59,16
